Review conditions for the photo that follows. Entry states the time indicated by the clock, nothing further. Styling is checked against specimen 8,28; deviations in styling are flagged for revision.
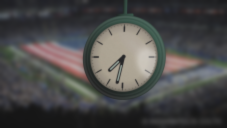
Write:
7,32
